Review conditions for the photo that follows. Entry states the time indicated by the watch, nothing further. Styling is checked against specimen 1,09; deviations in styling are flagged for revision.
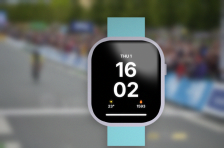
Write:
16,02
